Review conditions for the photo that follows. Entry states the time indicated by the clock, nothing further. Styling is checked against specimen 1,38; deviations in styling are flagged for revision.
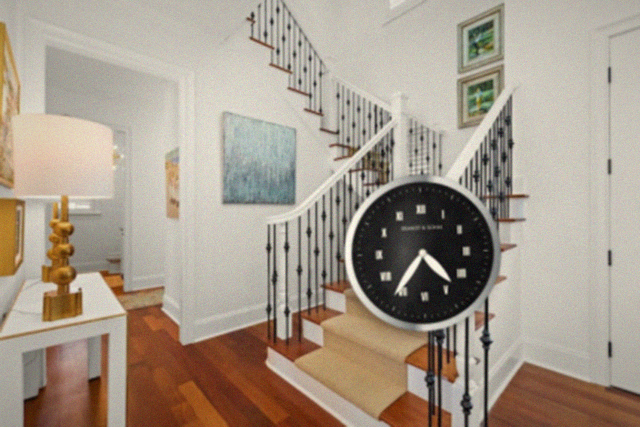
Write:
4,36
